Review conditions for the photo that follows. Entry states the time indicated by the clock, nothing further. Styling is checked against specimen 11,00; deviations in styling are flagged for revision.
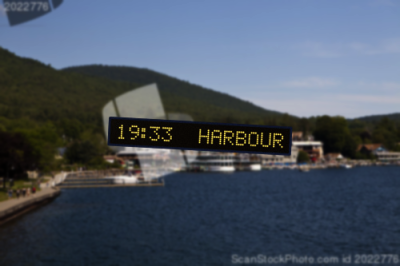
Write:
19,33
